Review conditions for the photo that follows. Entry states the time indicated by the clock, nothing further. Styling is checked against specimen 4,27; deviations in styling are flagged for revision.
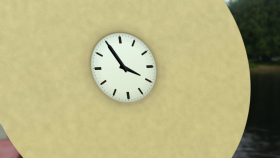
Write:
3,55
